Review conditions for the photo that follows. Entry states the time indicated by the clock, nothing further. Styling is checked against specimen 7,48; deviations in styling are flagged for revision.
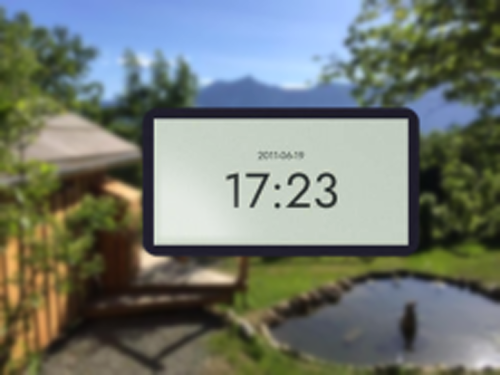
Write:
17,23
